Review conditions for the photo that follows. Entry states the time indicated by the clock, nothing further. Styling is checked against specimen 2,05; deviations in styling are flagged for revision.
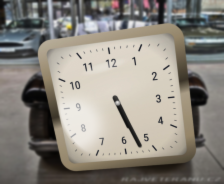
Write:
5,27
